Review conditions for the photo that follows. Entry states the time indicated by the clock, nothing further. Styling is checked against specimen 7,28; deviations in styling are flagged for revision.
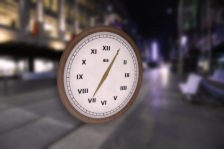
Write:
7,05
